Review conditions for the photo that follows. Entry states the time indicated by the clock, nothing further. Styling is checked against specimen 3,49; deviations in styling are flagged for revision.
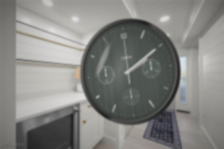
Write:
2,10
